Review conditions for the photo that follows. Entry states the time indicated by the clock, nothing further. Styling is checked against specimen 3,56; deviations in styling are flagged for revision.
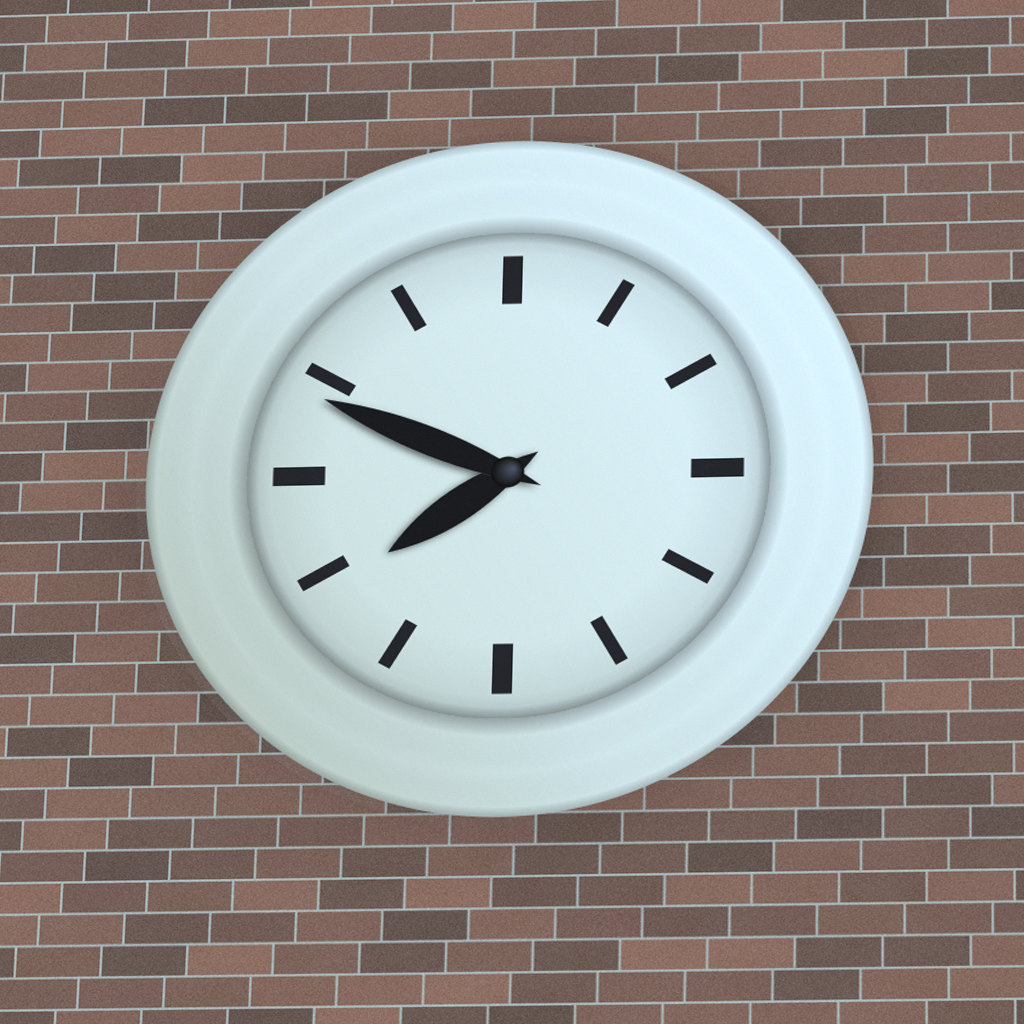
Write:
7,49
